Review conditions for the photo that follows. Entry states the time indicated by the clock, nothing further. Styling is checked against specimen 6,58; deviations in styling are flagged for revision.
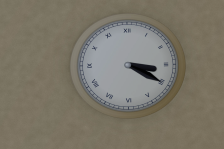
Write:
3,20
